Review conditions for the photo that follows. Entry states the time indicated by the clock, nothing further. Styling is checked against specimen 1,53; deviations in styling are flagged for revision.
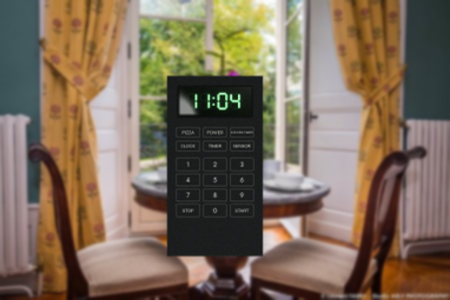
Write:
11,04
